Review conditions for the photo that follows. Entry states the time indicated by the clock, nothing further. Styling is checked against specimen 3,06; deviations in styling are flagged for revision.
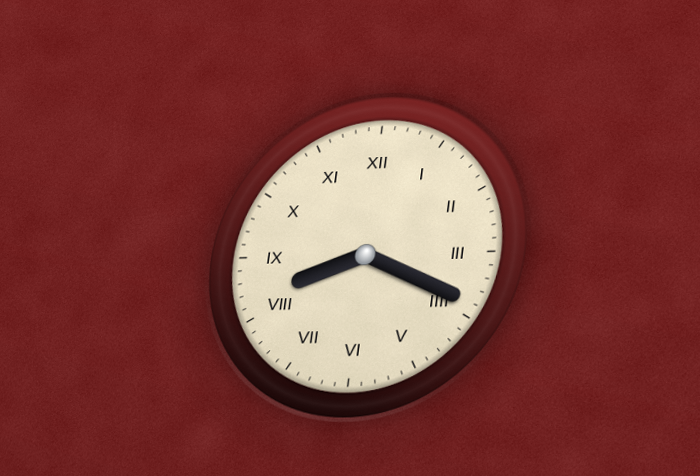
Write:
8,19
